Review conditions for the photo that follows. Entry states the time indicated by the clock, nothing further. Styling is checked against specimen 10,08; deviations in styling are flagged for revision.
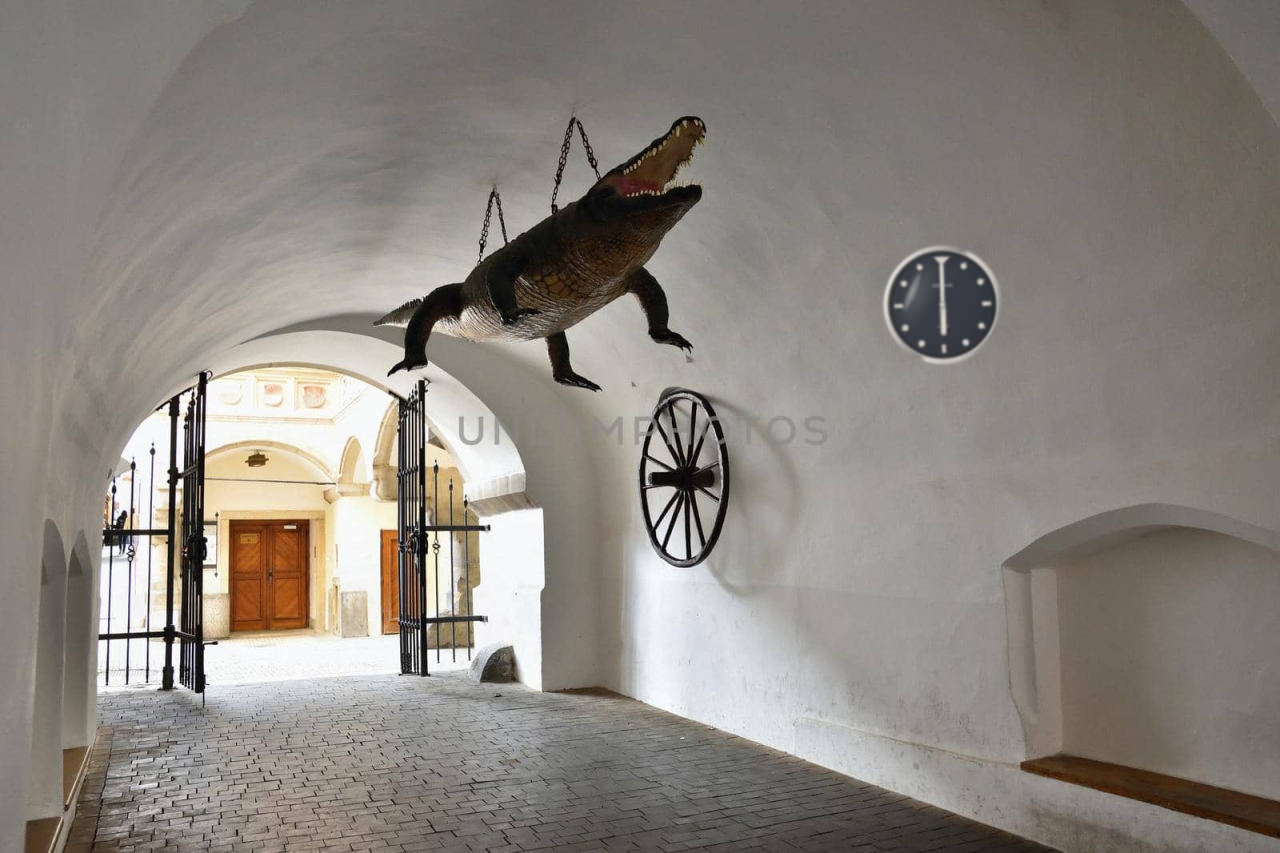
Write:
6,00
